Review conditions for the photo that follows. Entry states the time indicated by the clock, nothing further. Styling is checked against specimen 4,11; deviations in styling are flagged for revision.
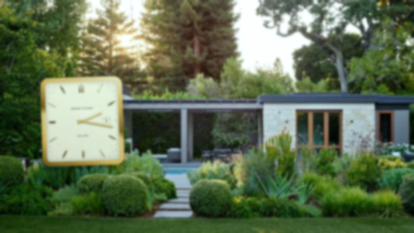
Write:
2,17
